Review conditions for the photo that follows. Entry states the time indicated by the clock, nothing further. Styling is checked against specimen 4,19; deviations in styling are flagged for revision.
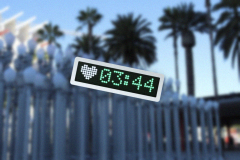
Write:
3,44
